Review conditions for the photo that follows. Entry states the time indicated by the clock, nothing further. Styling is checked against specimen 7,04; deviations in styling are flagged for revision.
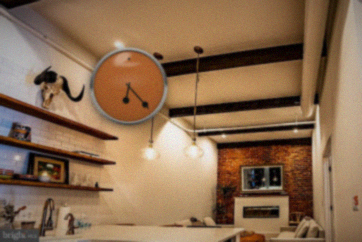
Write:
6,23
